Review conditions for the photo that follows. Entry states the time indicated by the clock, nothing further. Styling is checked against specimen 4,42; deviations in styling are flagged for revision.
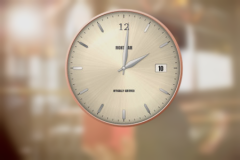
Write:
2,01
